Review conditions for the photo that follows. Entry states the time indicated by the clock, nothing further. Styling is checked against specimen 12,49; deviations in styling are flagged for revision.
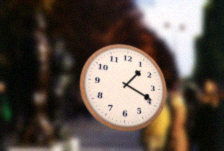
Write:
1,19
